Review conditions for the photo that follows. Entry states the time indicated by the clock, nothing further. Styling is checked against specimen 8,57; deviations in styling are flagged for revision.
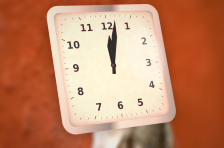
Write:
12,02
